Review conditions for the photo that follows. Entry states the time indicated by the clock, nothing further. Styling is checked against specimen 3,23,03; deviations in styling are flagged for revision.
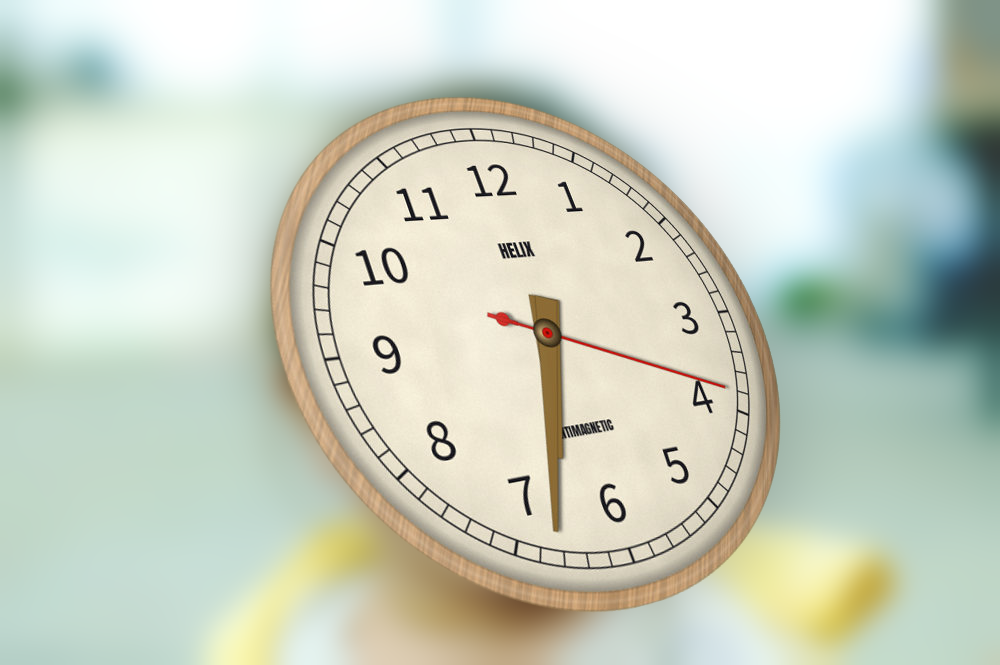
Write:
6,33,19
